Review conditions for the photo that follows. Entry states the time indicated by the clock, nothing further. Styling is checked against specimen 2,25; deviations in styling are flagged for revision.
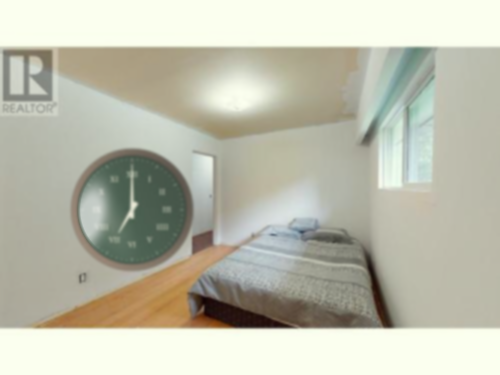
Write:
7,00
